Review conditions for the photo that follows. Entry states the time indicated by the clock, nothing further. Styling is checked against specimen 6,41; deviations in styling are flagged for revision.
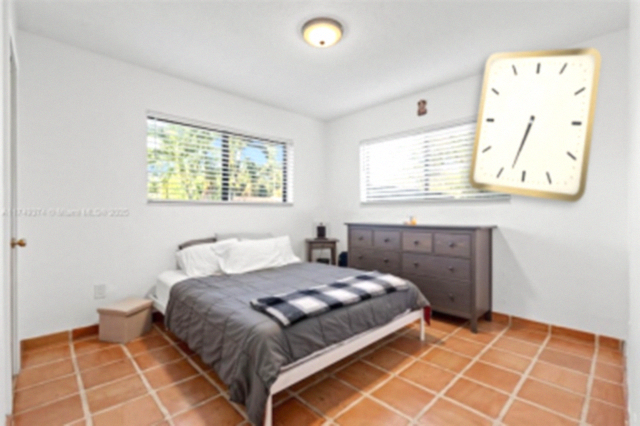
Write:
6,33
